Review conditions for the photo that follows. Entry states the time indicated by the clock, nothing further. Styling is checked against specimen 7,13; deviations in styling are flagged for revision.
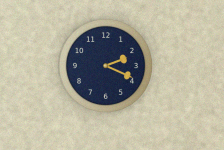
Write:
2,19
